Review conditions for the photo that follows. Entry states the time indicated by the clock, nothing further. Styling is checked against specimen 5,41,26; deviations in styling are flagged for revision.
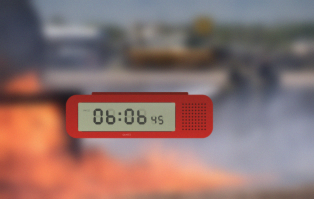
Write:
6,06,45
